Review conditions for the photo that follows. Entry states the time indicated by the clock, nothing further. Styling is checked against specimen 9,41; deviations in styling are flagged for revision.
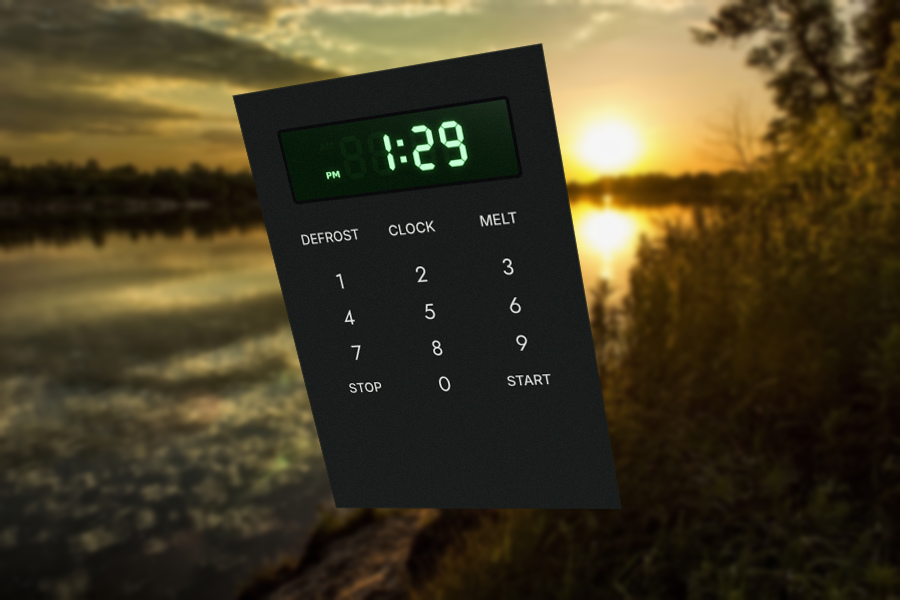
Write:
1,29
